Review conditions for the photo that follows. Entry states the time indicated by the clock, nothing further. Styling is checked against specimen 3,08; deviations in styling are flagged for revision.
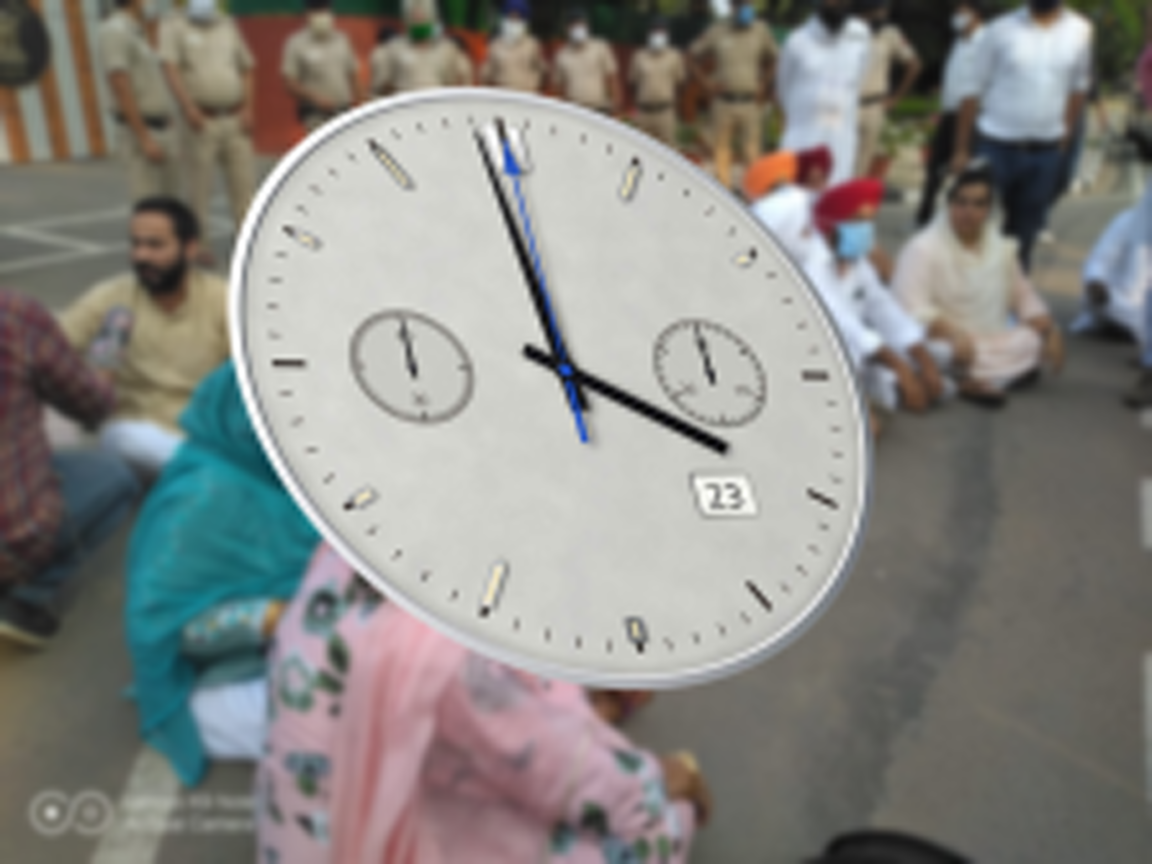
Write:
3,59
